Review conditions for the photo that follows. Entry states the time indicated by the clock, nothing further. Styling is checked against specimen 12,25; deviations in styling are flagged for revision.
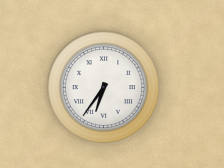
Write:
6,36
